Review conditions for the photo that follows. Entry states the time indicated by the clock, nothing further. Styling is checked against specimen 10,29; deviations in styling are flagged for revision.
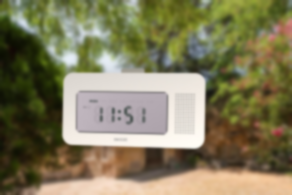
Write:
11,51
